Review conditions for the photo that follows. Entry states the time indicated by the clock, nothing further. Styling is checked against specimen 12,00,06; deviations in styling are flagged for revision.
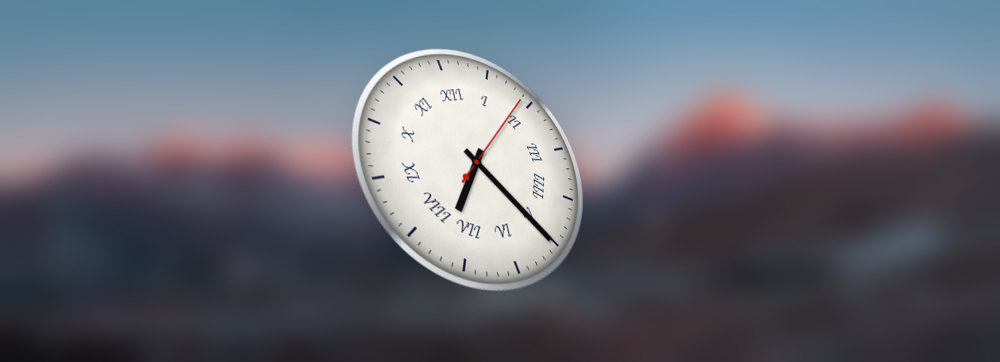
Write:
7,25,09
